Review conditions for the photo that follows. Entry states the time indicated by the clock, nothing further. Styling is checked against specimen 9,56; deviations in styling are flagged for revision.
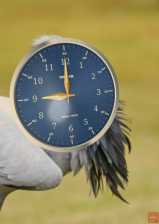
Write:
9,00
